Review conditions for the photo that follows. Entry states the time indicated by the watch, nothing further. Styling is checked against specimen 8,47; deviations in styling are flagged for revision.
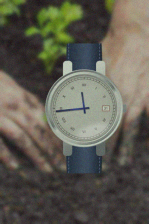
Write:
11,44
